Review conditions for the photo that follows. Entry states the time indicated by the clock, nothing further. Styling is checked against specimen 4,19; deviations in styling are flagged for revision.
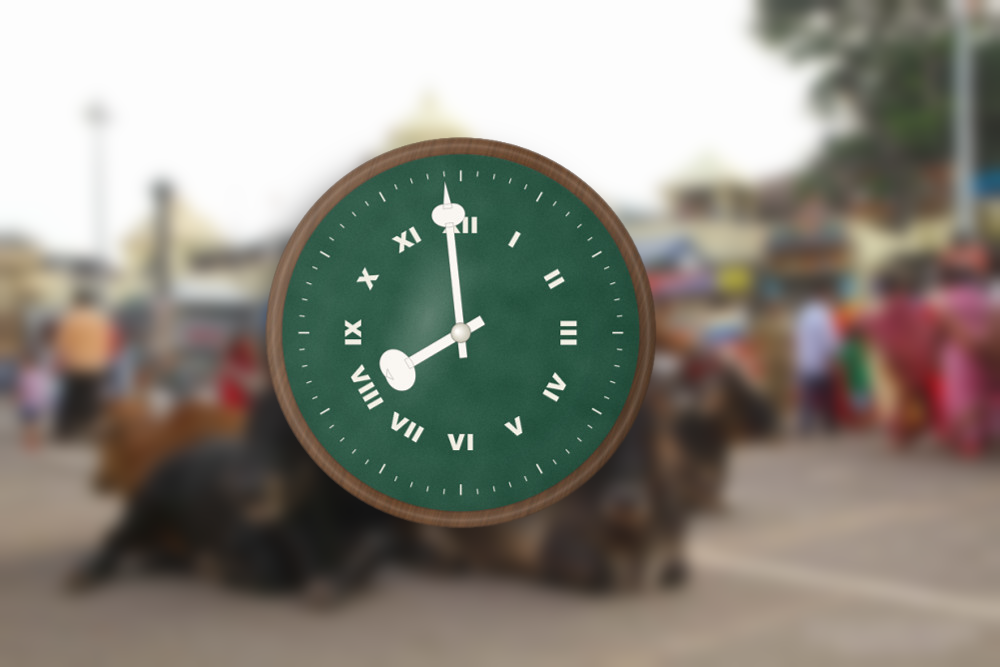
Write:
7,59
